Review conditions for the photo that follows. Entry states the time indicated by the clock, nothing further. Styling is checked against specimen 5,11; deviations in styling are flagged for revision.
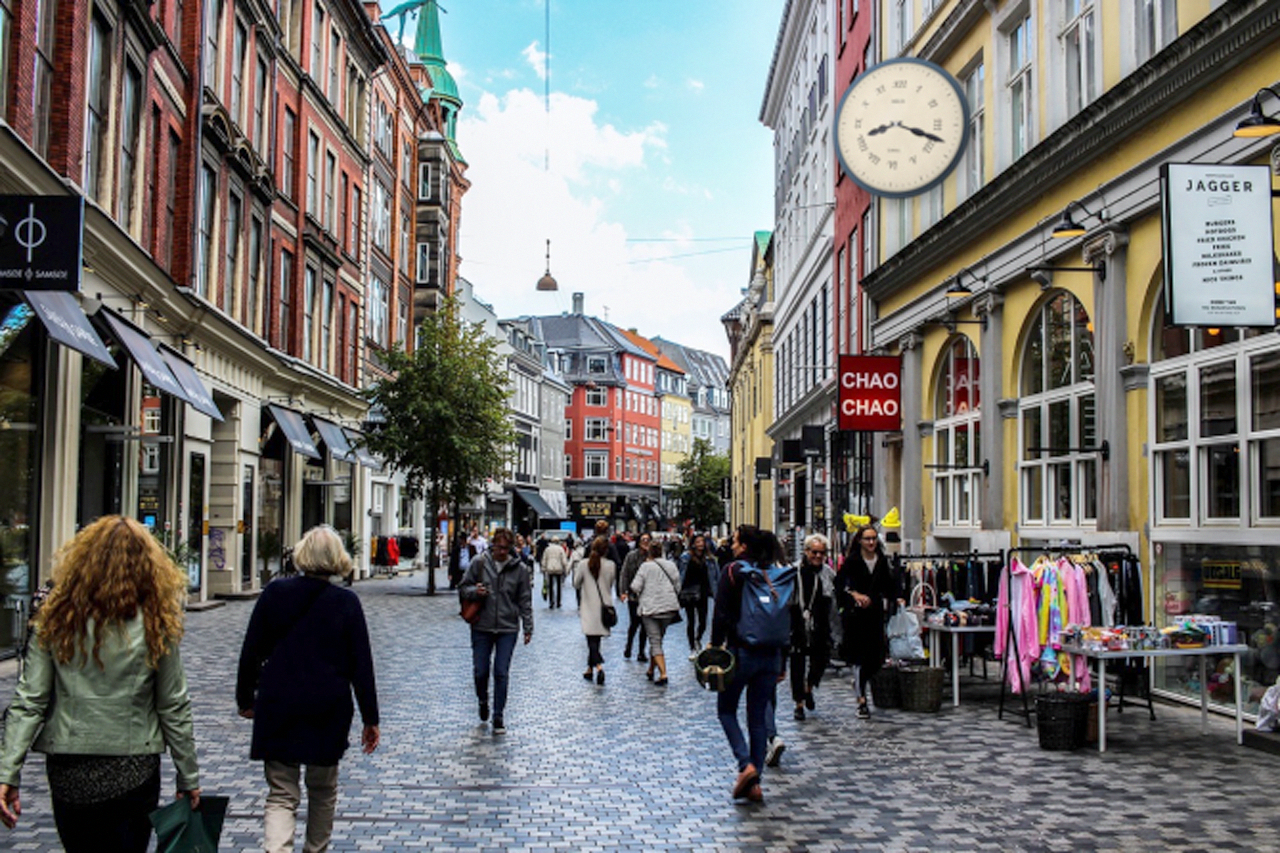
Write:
8,18
